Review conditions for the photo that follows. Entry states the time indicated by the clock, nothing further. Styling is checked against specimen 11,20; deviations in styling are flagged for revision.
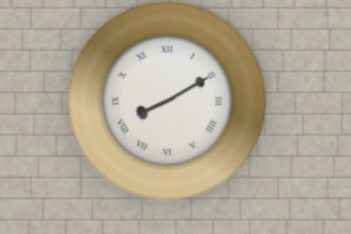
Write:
8,10
